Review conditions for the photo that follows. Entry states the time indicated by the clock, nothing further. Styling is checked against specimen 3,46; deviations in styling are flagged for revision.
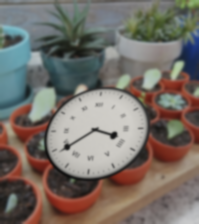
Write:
3,39
